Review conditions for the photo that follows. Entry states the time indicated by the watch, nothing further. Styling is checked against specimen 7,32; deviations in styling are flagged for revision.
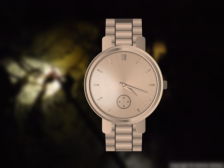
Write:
4,18
